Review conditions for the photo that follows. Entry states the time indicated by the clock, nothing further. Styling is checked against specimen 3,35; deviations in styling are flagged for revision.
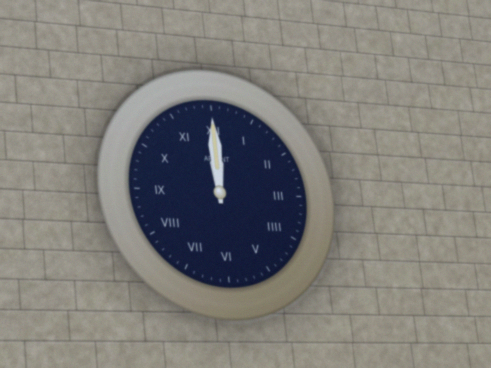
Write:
12,00
